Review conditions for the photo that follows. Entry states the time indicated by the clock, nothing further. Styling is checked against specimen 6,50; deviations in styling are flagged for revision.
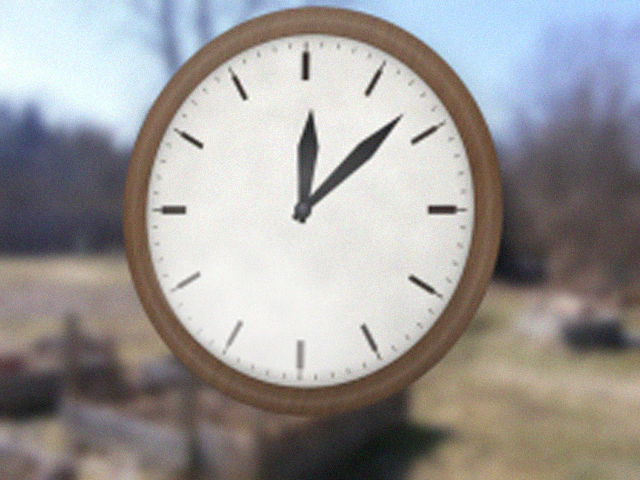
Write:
12,08
